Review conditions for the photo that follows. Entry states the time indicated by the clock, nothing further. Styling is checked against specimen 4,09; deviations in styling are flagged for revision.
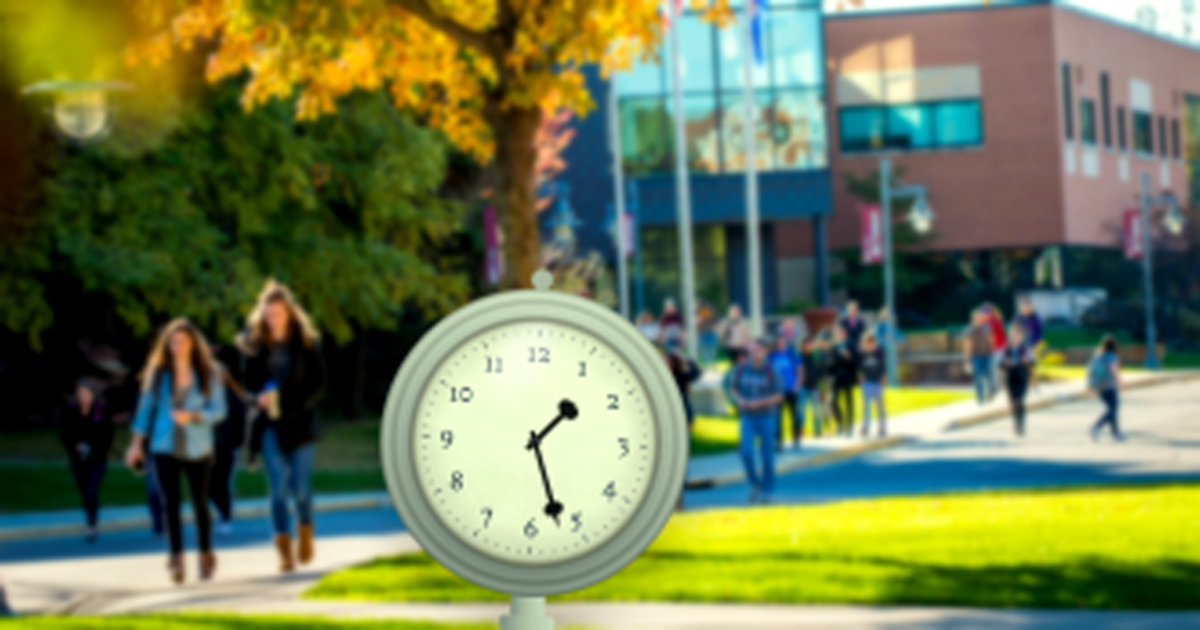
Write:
1,27
